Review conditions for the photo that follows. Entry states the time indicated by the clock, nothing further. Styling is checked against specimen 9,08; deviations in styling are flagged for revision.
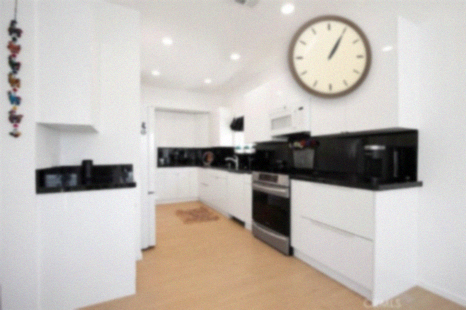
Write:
1,05
